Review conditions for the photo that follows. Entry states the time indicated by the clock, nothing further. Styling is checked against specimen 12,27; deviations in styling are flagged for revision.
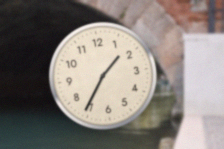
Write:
1,36
